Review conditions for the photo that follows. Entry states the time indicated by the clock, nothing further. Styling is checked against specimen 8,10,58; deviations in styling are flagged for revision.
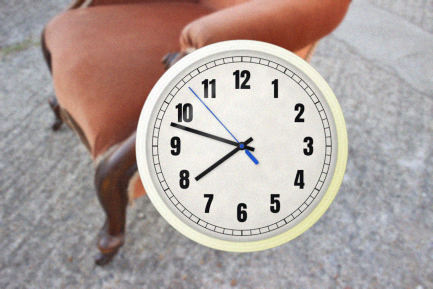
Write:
7,47,53
